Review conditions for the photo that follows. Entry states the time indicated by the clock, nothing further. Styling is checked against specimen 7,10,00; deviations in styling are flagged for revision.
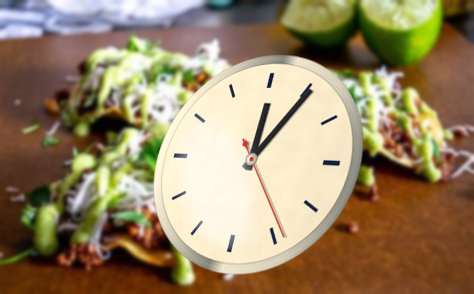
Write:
12,05,24
